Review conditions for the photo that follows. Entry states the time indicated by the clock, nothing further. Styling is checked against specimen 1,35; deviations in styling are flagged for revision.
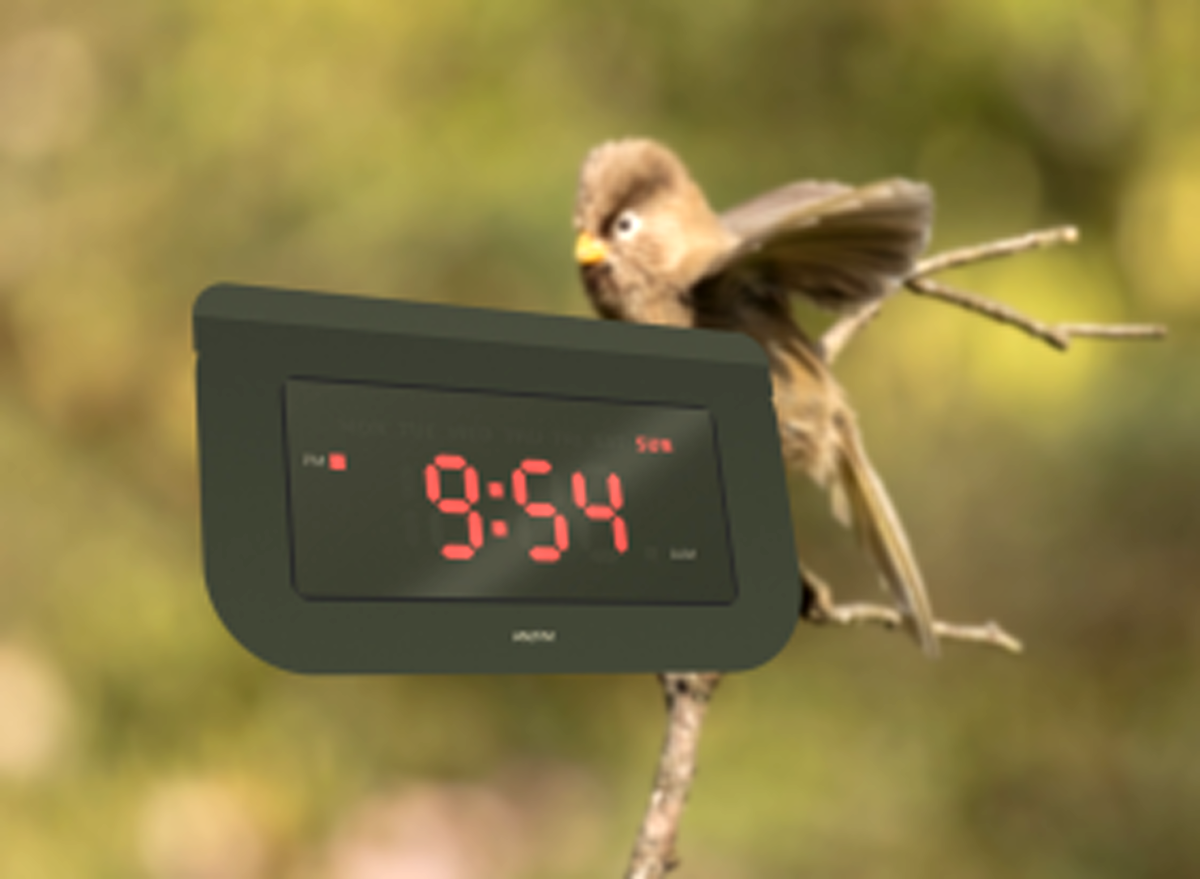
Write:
9,54
